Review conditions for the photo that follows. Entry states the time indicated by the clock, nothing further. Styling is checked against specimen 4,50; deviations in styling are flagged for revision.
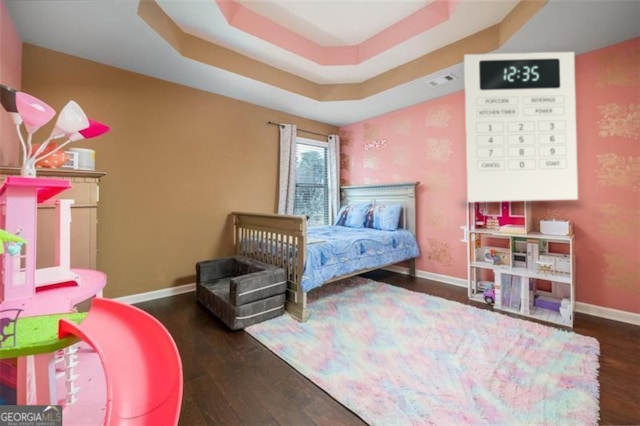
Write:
12,35
